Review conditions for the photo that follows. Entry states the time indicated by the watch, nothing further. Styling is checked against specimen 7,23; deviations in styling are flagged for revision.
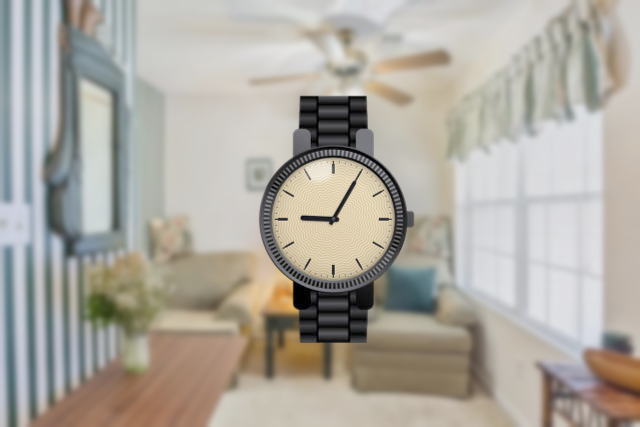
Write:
9,05
